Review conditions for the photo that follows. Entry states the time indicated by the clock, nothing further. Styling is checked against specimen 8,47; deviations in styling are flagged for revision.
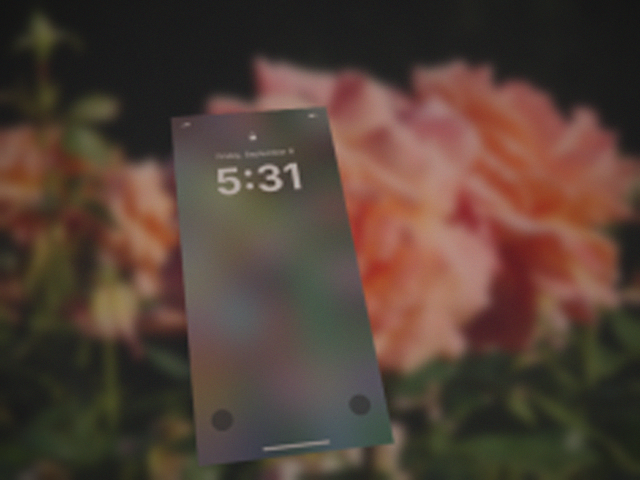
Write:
5,31
